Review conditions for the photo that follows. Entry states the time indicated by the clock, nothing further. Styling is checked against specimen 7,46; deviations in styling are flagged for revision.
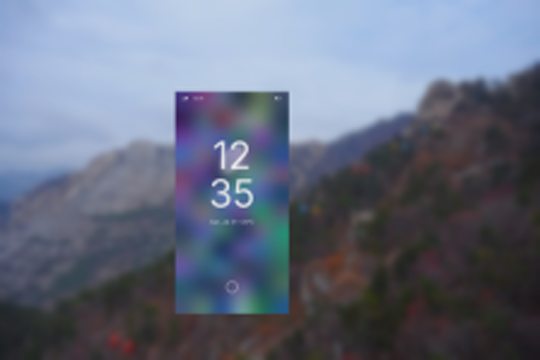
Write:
12,35
